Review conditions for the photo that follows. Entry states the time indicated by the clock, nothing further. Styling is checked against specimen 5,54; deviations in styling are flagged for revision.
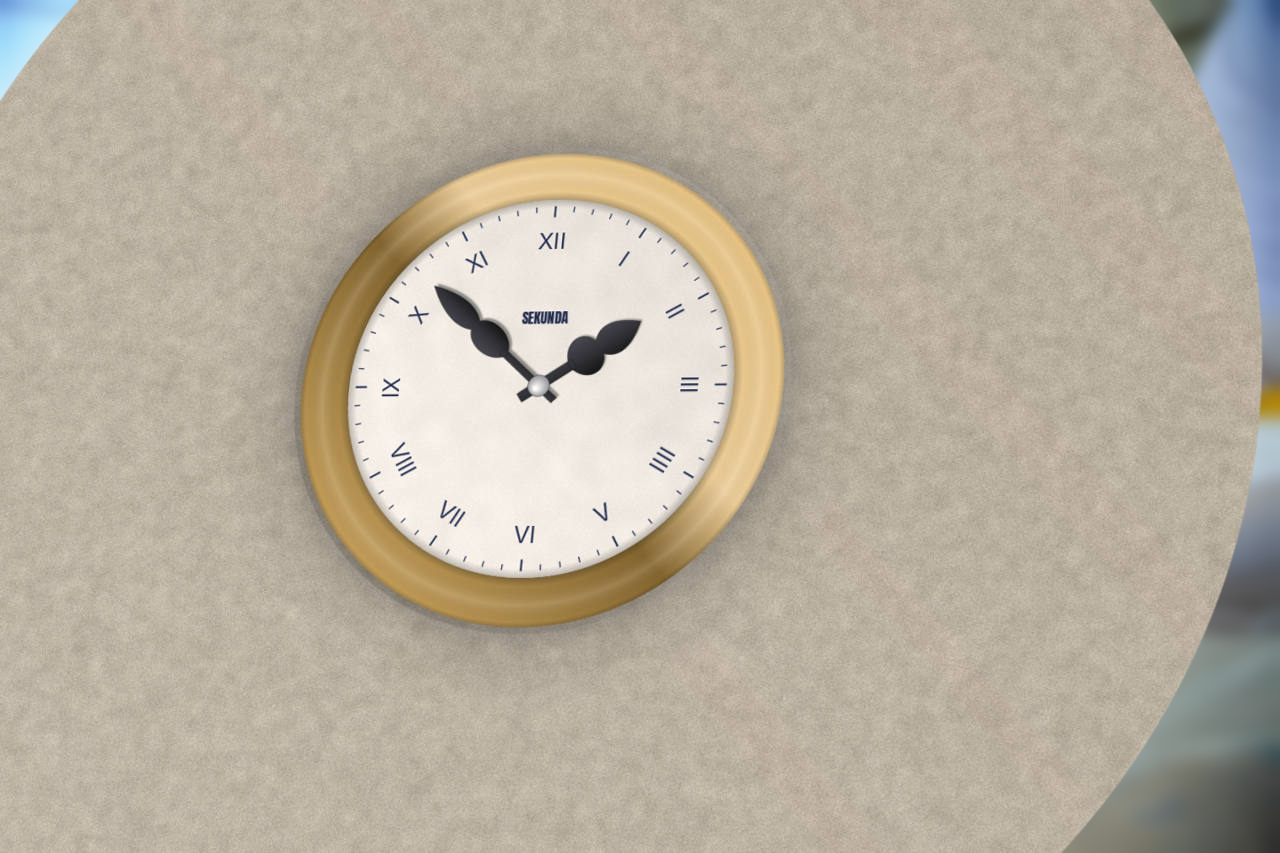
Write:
1,52
